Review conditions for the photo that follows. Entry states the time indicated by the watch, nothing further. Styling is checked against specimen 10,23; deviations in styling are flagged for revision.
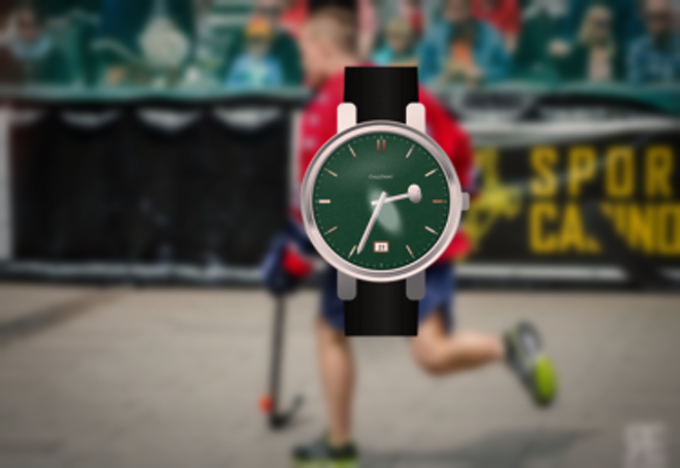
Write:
2,34
